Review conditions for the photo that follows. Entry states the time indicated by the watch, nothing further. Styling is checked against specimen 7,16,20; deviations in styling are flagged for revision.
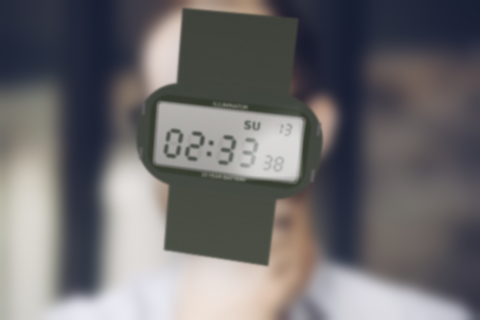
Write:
2,33,38
